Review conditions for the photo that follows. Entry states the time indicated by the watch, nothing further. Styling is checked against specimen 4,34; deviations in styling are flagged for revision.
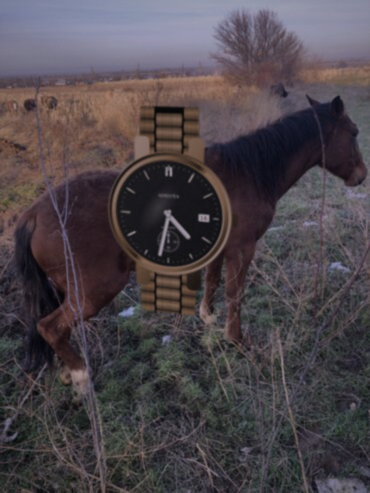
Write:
4,32
